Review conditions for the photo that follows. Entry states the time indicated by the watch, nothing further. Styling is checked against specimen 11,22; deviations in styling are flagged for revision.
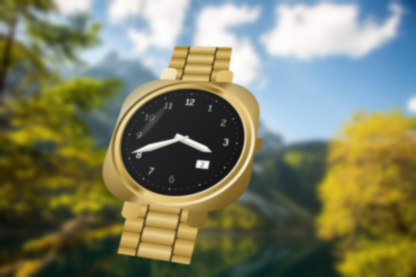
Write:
3,41
